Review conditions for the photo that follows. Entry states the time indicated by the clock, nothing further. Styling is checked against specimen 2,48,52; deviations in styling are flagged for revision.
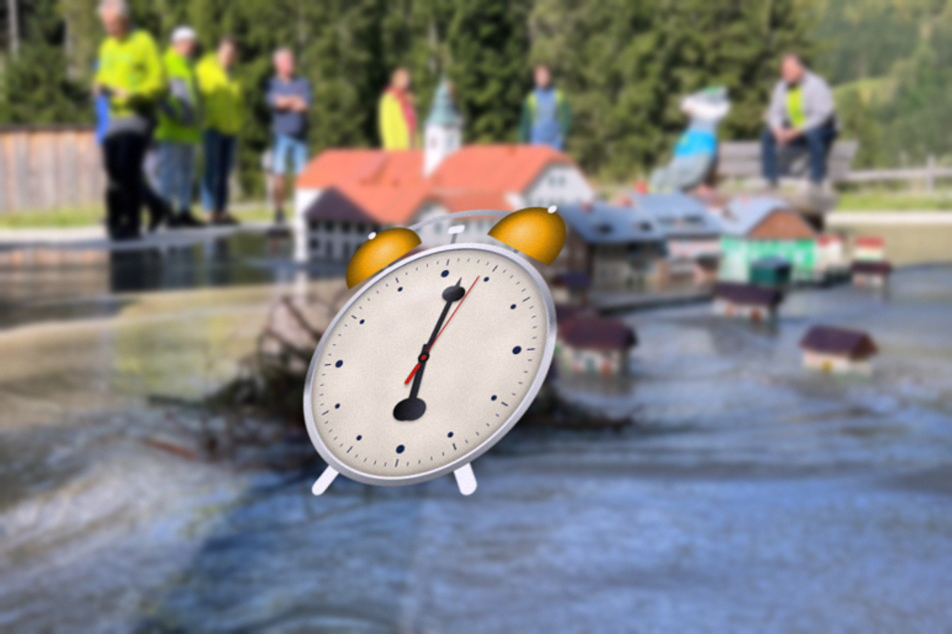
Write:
6,02,04
